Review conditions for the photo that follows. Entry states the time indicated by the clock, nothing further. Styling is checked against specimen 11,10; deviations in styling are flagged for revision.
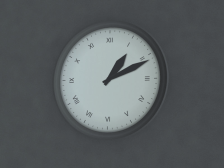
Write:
1,11
